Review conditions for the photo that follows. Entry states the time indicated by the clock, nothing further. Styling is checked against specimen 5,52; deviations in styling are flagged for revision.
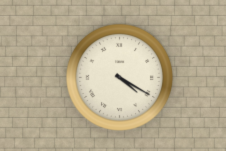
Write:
4,20
